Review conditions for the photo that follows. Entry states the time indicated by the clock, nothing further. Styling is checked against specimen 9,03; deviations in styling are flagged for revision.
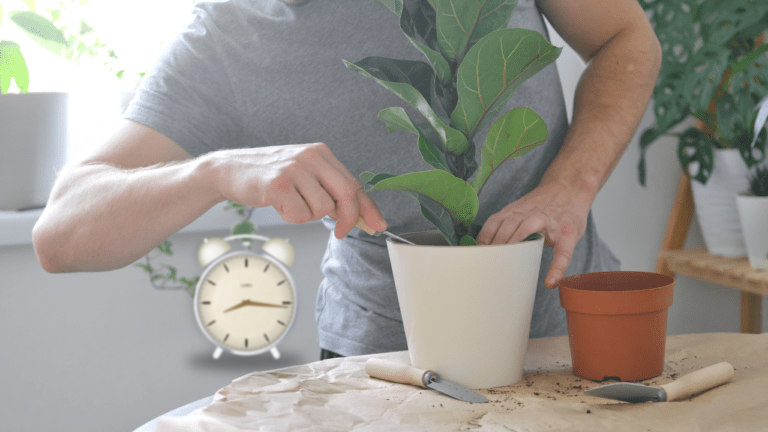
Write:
8,16
